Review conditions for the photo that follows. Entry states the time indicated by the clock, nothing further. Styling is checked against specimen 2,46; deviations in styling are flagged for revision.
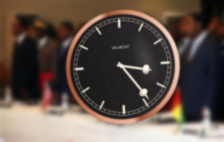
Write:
3,24
